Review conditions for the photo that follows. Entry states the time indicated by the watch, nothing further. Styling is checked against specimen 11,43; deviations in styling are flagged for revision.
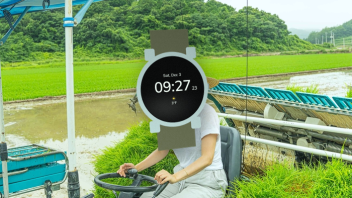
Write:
9,27
